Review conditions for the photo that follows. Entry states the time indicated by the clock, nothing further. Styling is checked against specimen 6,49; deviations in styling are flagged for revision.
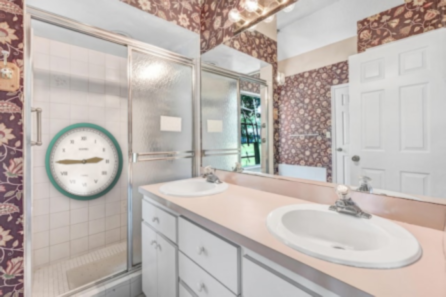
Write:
2,45
